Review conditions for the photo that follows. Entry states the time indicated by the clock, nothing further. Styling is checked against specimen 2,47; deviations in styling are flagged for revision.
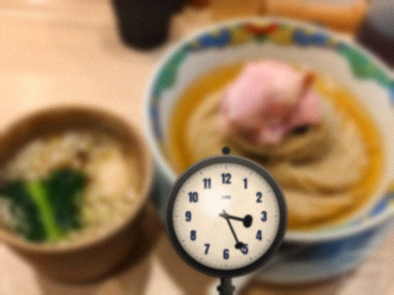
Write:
3,26
